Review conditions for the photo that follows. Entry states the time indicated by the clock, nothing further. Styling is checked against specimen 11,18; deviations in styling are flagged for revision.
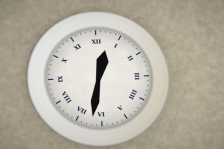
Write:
12,32
